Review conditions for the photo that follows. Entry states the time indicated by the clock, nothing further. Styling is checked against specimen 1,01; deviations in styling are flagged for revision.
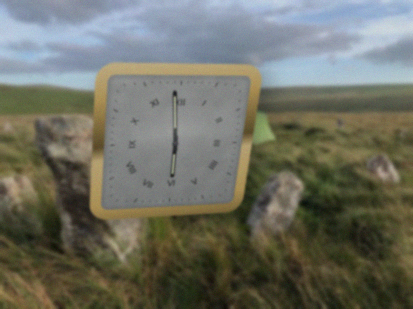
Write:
5,59
